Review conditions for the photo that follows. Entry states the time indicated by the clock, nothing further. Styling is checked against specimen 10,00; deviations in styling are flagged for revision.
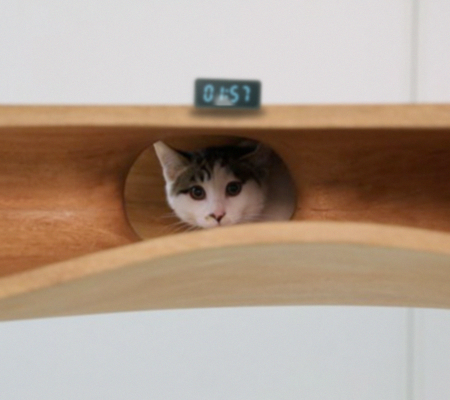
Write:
1,57
